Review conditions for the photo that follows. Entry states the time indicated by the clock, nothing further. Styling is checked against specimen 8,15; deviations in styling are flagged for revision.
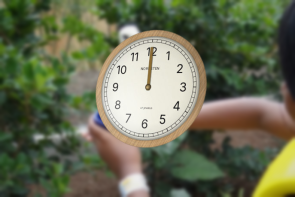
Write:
12,00
